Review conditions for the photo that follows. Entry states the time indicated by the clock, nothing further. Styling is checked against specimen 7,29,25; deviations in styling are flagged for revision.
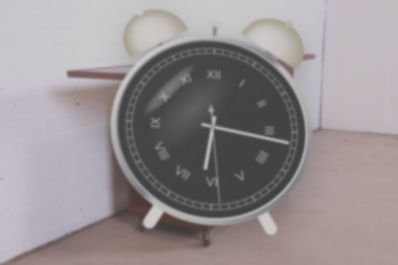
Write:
6,16,29
